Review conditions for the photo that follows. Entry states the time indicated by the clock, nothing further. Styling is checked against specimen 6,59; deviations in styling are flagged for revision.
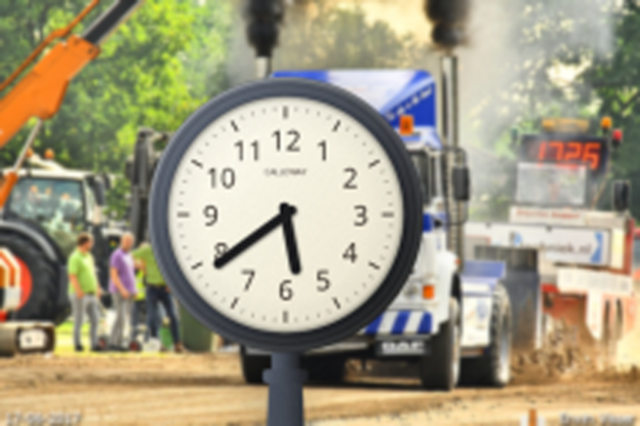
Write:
5,39
